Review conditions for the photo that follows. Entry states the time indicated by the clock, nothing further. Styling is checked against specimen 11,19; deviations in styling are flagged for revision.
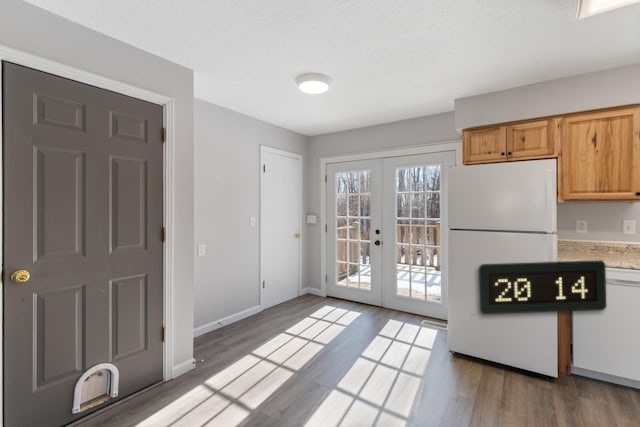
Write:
20,14
